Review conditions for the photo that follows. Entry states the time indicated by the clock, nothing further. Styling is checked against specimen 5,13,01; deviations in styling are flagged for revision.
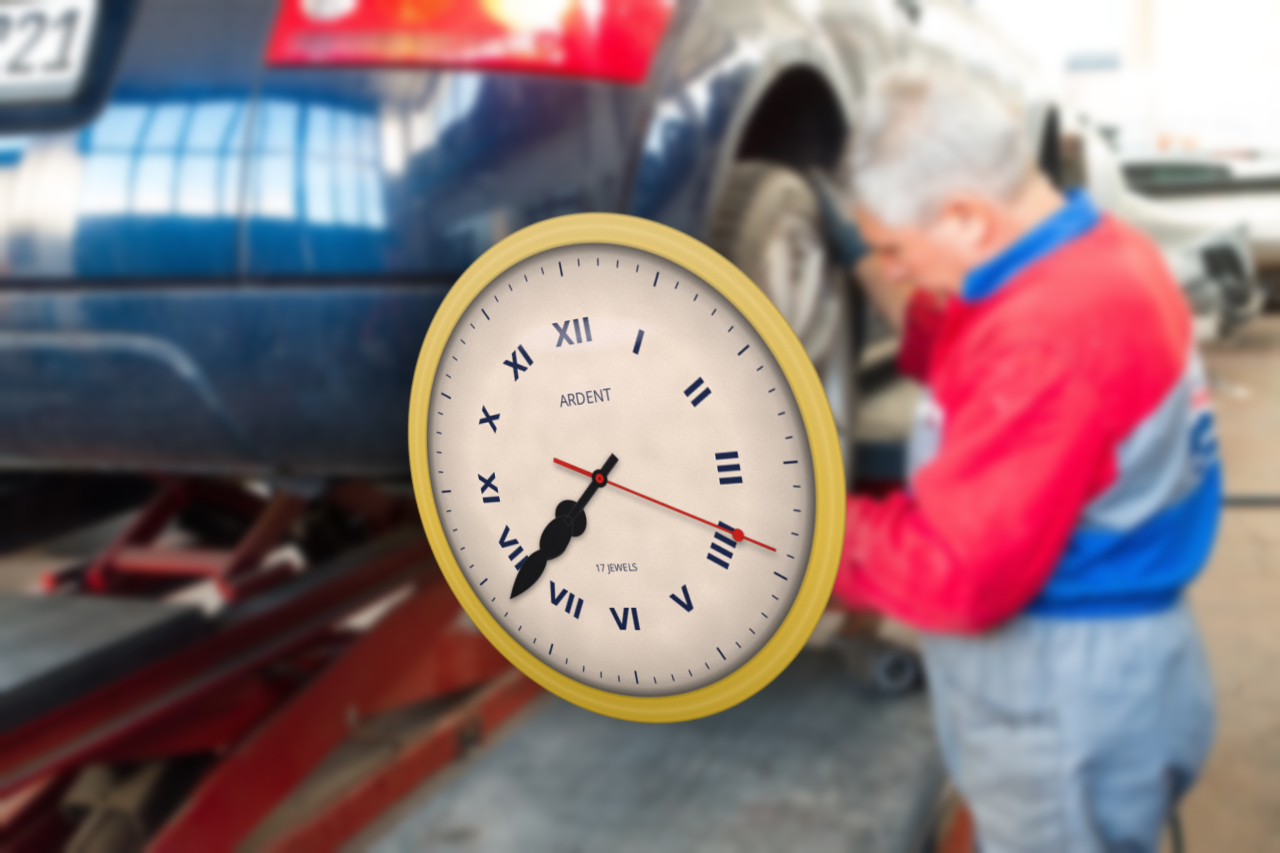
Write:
7,38,19
